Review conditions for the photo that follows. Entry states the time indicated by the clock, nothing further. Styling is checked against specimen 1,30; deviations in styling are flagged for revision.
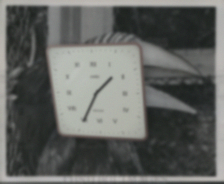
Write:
1,35
